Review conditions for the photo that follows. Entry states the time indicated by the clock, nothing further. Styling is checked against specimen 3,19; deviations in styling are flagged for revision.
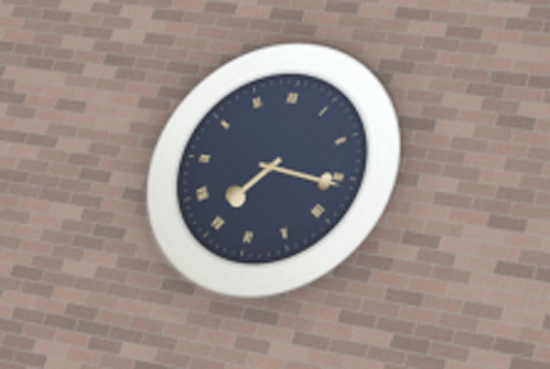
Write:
7,16
